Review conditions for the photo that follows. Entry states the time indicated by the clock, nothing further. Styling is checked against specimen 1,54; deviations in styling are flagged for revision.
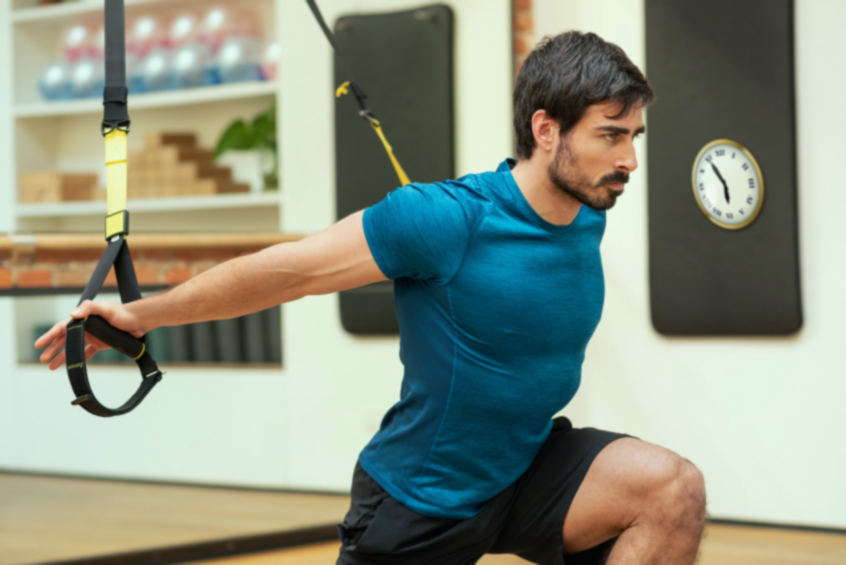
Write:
5,55
